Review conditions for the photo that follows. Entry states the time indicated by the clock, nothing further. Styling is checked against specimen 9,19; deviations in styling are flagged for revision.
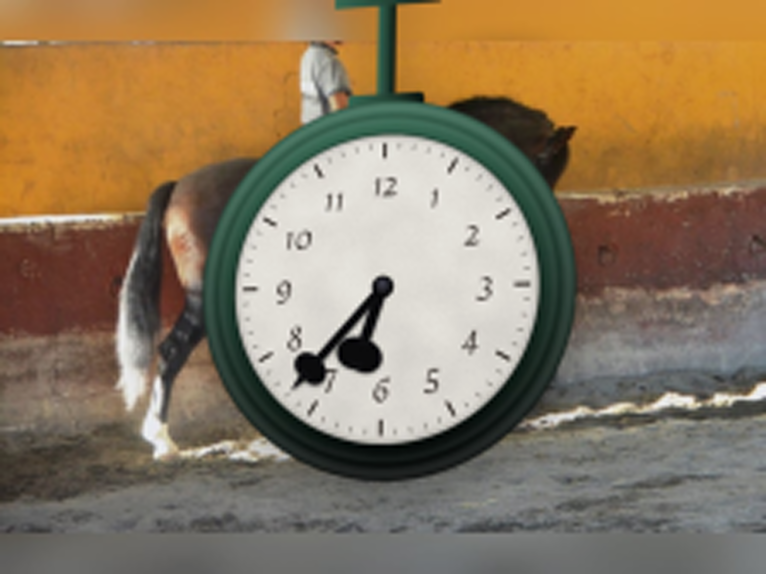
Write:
6,37
